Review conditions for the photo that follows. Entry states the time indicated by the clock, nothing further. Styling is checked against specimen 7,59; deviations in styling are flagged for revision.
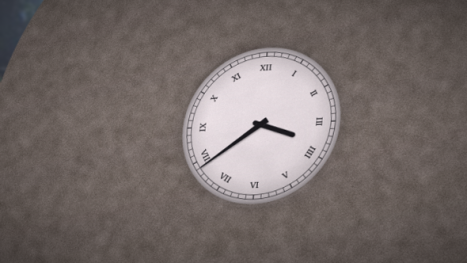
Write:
3,39
